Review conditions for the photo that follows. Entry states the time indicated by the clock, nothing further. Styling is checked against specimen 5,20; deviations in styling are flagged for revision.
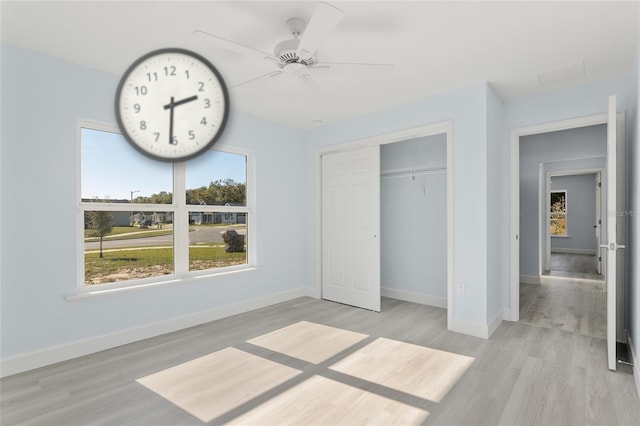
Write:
2,31
